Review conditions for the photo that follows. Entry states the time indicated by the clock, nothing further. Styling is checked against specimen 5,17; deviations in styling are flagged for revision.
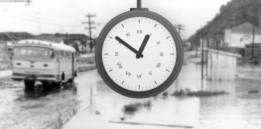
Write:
12,51
